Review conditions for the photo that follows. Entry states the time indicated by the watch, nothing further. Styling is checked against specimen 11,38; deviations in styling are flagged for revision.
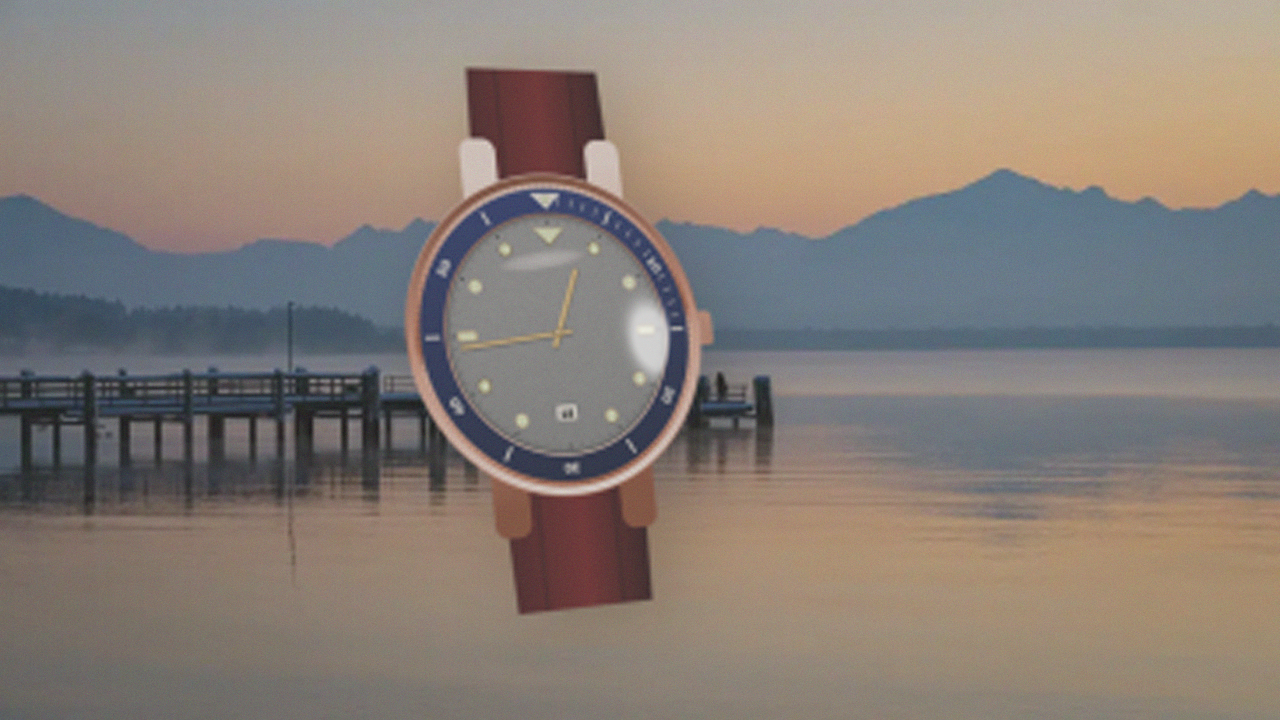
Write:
12,44
